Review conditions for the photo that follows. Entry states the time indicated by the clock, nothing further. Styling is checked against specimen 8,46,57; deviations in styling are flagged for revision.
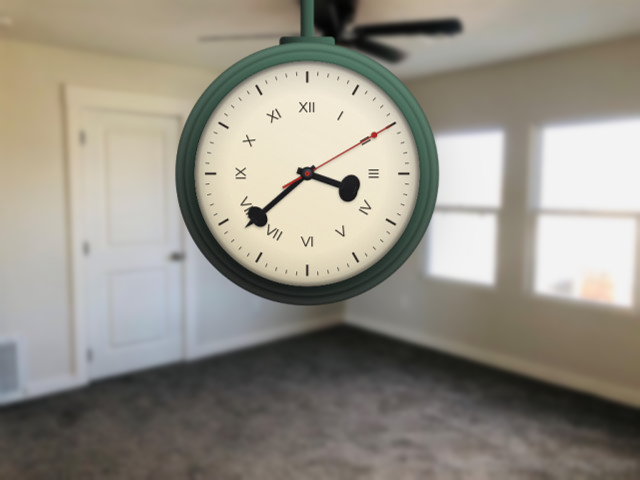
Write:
3,38,10
